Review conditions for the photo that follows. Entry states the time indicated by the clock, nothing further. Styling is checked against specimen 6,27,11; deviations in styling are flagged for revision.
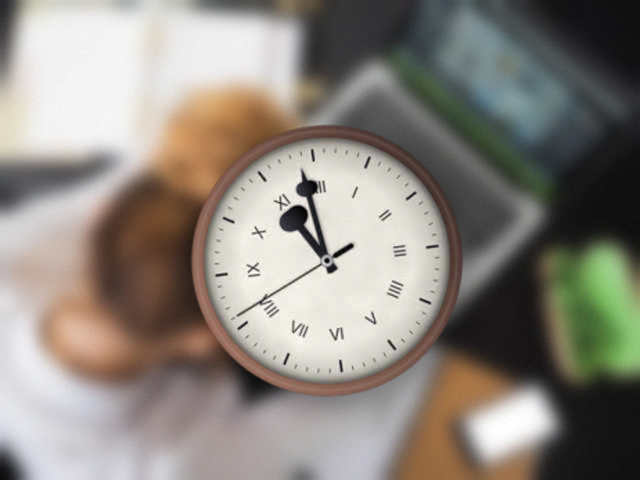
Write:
10,58,41
